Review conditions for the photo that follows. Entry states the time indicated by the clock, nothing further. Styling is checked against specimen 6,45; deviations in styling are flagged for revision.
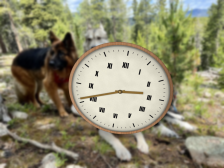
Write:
2,41
